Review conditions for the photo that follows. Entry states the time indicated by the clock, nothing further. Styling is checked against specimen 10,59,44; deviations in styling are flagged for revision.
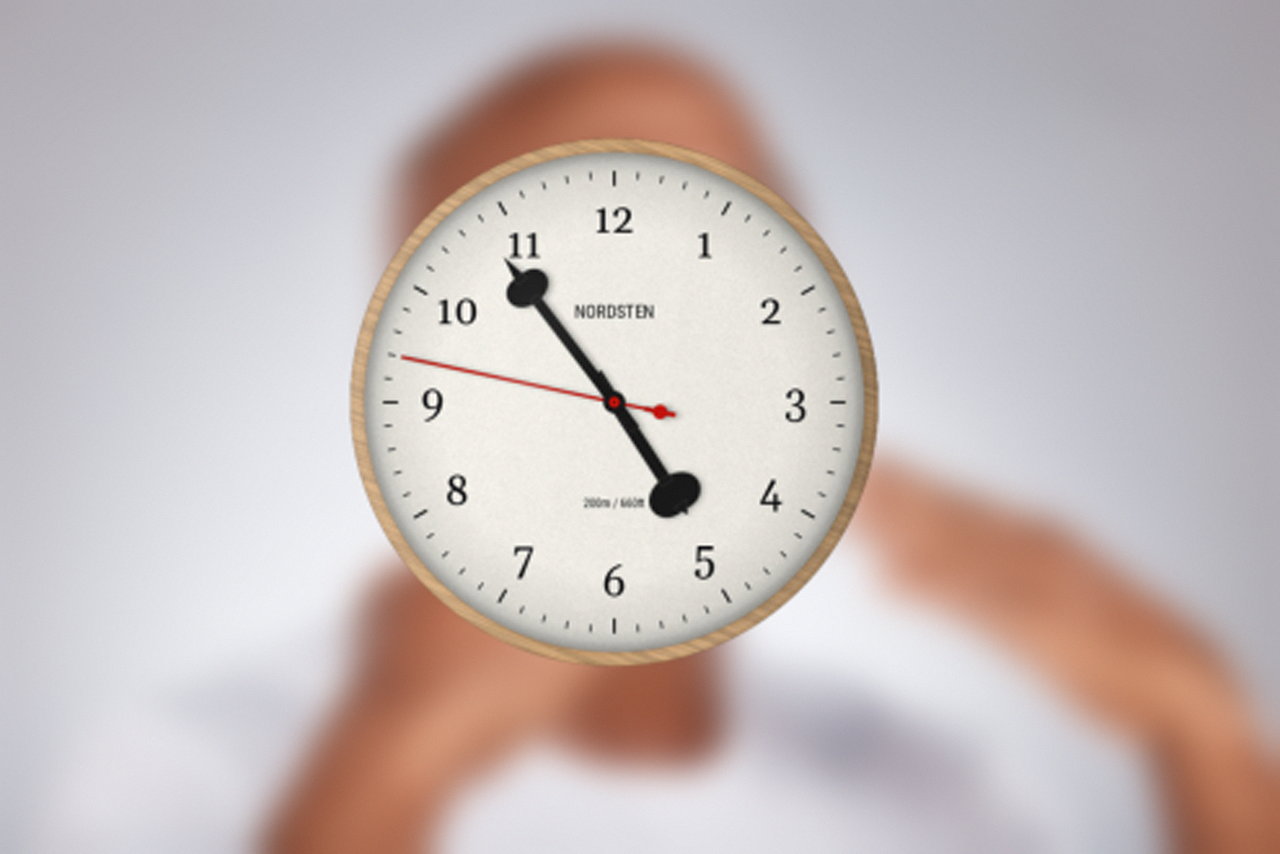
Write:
4,53,47
